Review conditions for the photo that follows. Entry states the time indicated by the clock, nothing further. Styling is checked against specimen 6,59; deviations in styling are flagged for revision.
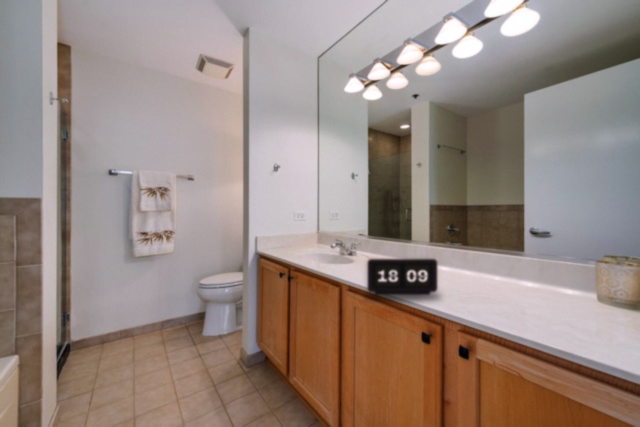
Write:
18,09
